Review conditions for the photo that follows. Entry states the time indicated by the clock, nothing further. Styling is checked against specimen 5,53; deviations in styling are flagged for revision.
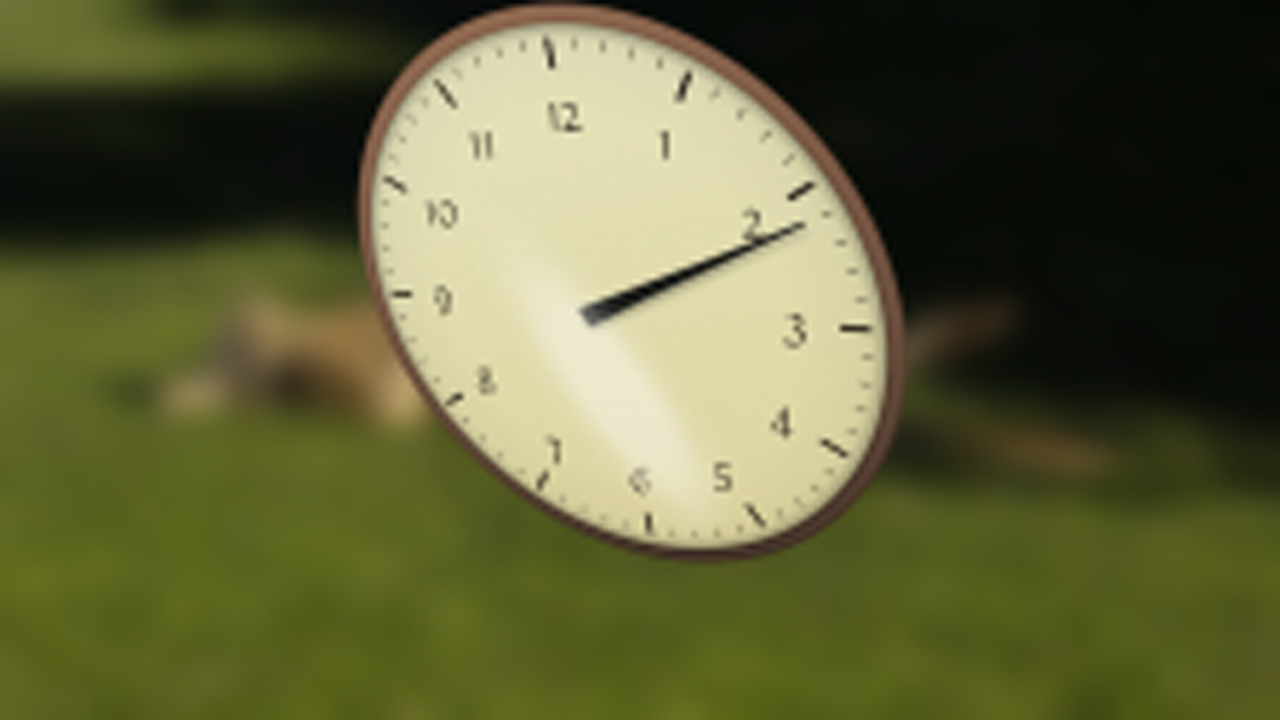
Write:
2,11
